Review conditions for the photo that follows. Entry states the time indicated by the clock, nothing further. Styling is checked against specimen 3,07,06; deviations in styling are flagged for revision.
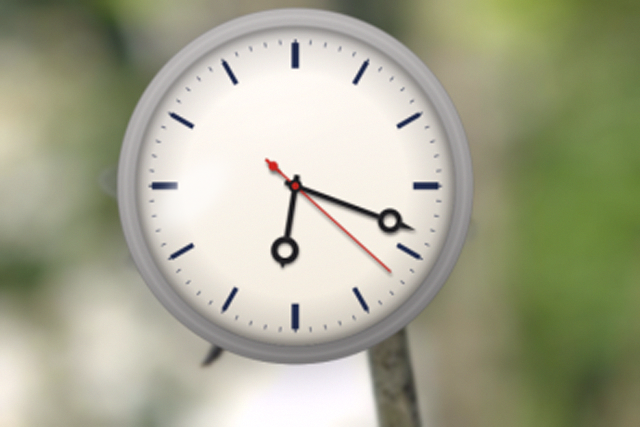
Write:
6,18,22
